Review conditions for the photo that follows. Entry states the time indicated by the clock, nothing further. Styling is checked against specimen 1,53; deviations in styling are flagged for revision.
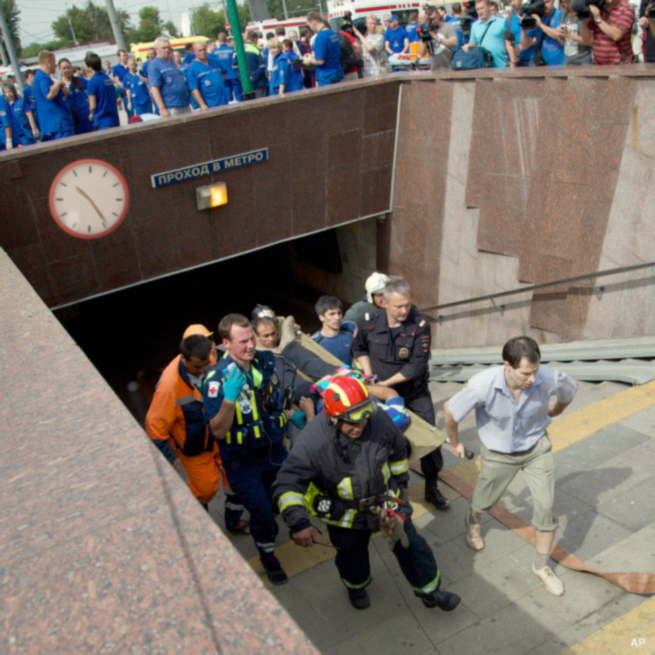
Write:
10,24
